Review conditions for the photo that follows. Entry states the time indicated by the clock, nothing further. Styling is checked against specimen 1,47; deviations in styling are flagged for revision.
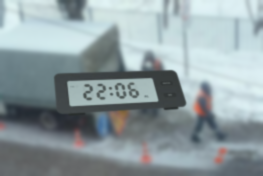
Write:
22,06
